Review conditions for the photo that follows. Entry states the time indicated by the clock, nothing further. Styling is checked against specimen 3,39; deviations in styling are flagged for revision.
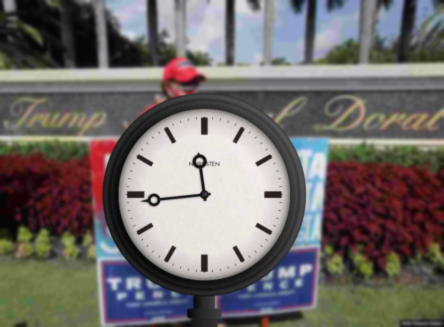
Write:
11,44
